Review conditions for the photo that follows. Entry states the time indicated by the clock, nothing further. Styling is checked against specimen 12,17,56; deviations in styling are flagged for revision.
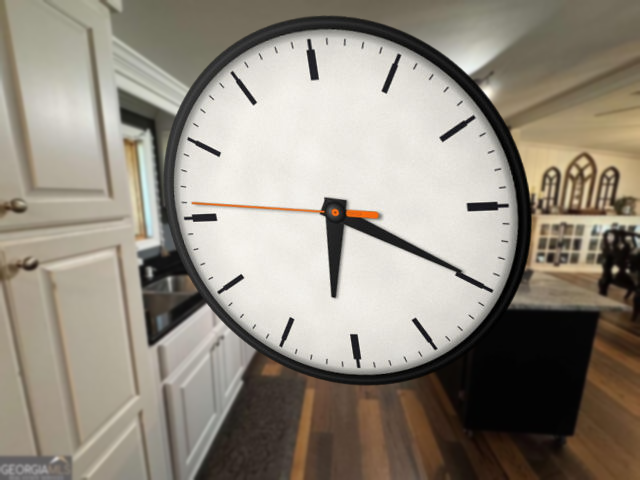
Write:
6,19,46
